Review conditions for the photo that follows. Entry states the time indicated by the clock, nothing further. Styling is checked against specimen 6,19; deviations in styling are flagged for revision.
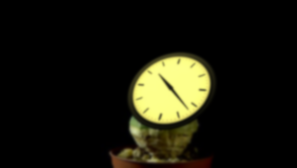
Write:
10,22
